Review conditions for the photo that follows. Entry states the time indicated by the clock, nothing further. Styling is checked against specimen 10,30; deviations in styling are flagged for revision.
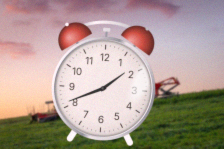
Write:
1,41
